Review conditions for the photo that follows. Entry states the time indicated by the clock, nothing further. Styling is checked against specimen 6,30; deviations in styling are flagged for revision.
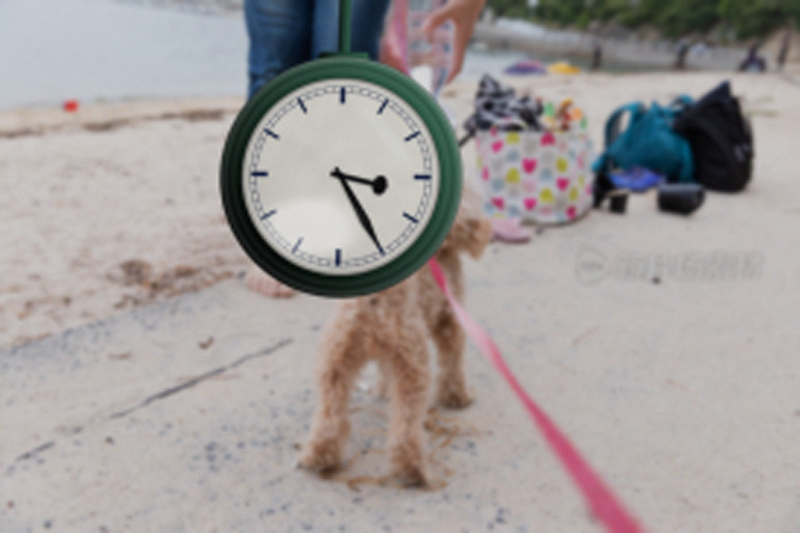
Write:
3,25
